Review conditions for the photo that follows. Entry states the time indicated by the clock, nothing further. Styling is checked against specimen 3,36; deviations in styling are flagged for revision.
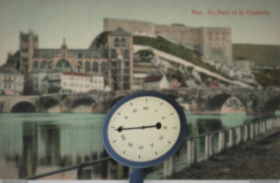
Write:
2,44
